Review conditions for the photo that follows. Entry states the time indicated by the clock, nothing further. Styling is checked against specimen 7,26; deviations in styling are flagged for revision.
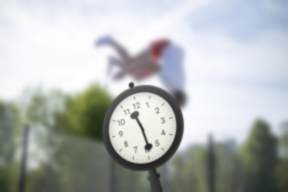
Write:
11,29
